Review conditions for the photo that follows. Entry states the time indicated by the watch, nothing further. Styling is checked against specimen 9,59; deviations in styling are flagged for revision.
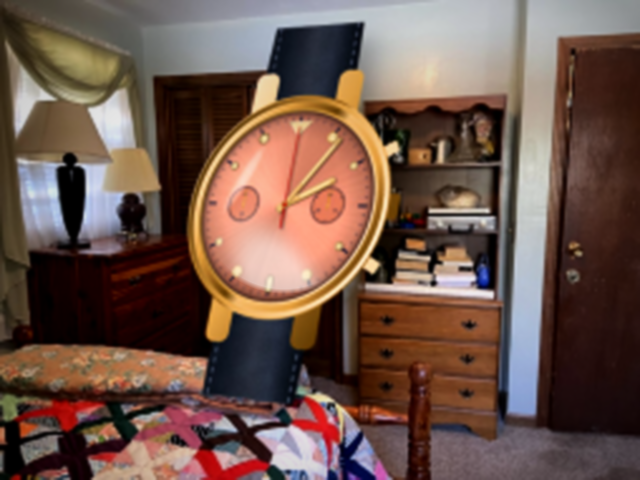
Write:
2,06
